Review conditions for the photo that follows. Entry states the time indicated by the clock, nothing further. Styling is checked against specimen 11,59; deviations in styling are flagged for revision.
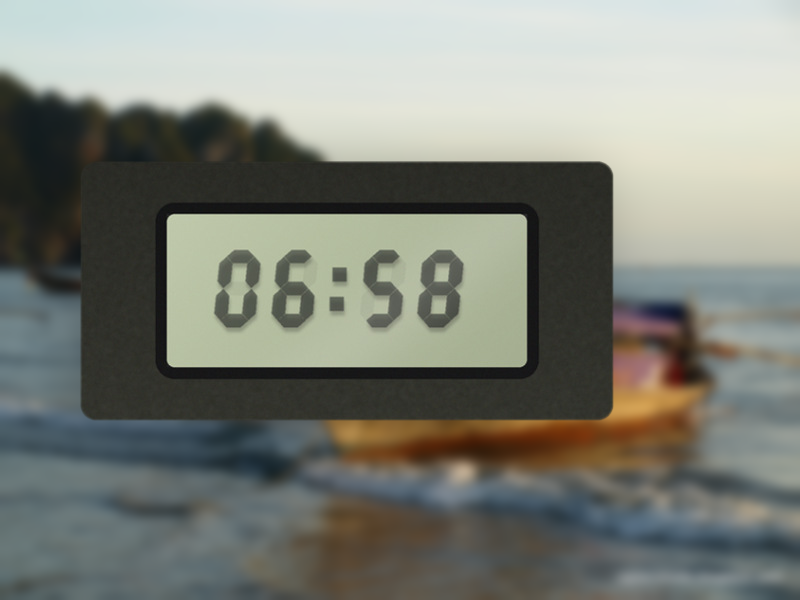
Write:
6,58
